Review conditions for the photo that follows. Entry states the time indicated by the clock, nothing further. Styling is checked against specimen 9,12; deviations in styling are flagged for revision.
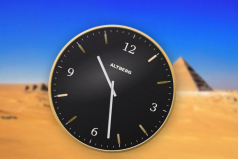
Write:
10,27
